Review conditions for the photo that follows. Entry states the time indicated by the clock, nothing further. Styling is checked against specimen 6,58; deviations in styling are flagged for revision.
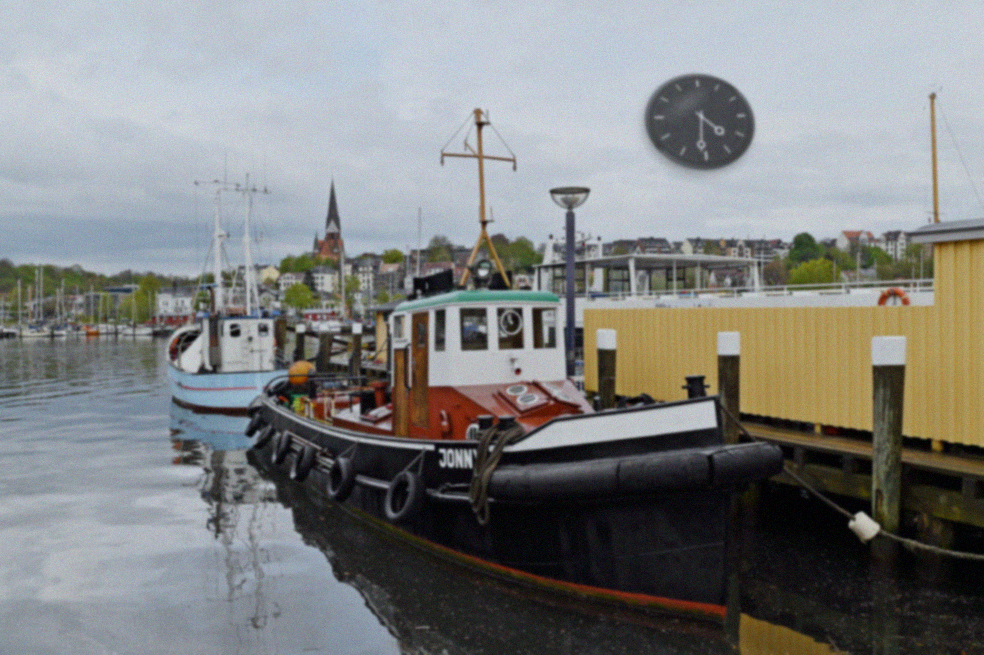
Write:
4,31
